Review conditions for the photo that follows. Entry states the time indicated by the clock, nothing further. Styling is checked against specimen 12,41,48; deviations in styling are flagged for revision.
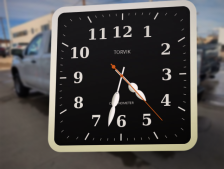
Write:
4,32,23
